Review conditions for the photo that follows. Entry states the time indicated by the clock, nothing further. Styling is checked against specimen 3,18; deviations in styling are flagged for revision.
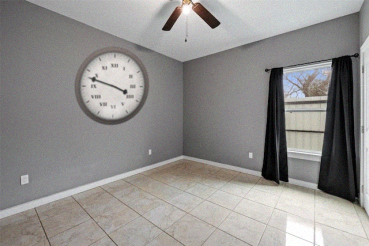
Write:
3,48
